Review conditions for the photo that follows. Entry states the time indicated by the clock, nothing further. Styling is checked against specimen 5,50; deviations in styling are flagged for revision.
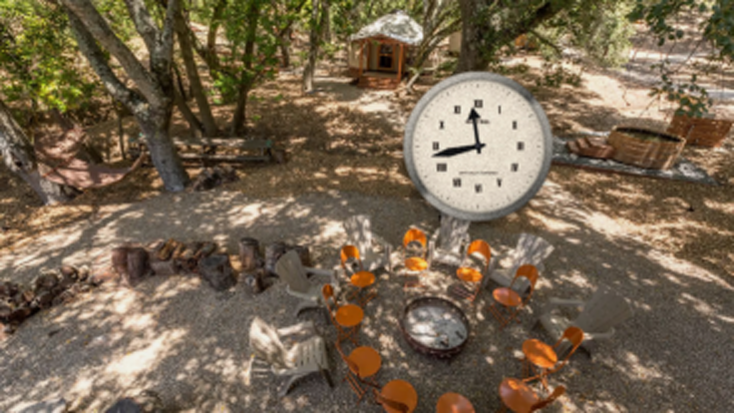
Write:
11,43
